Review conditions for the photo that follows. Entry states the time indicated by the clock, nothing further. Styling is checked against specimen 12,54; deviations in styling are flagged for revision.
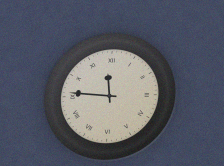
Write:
11,46
